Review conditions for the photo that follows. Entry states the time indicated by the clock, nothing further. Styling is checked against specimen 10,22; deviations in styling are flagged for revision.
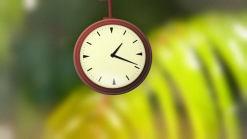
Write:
1,19
